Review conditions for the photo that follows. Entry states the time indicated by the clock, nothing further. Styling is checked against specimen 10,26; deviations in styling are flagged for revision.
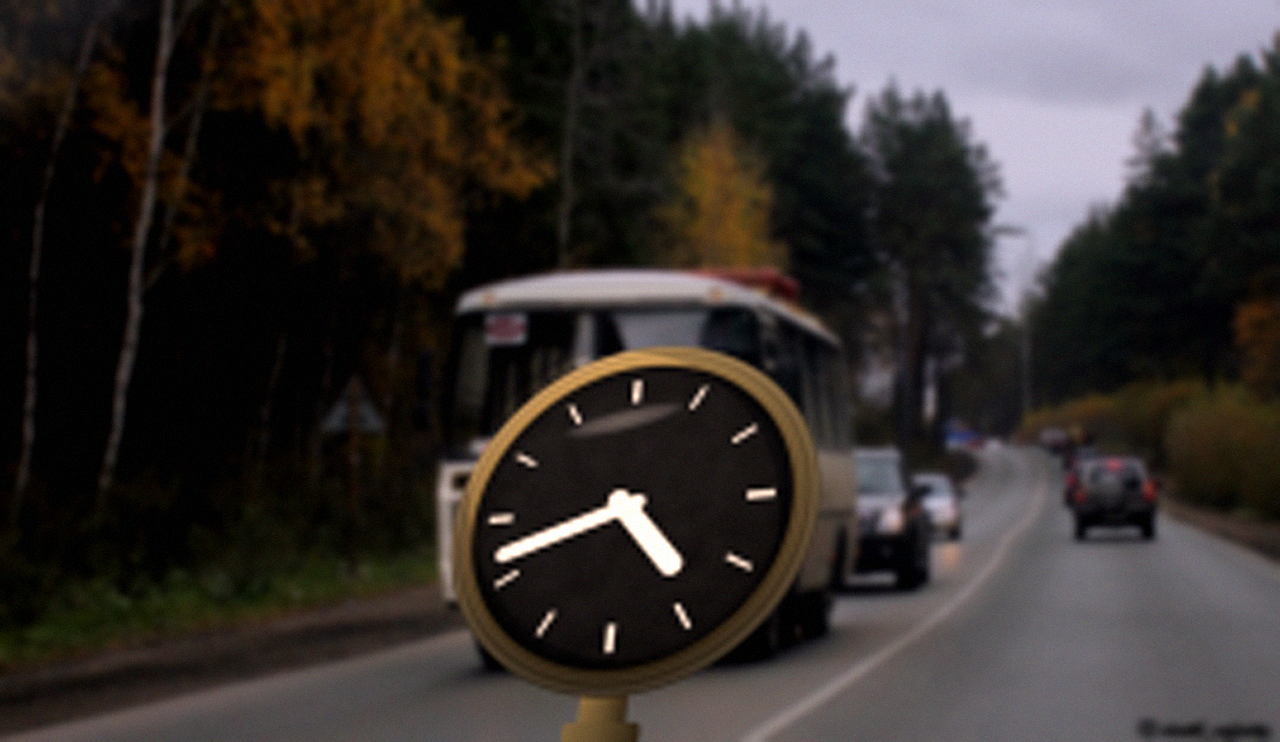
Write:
4,42
